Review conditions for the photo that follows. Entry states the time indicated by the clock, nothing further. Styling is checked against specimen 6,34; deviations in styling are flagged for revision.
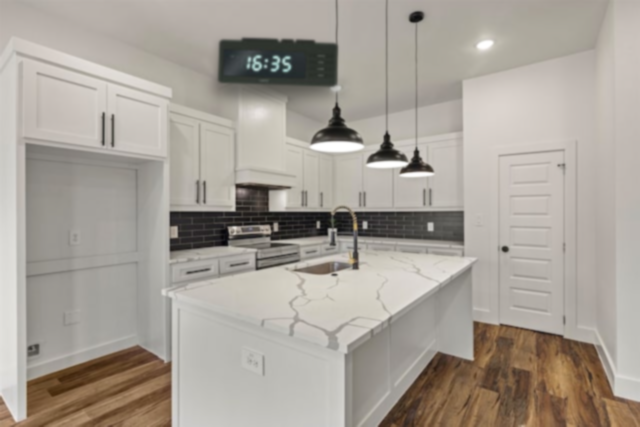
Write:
16,35
